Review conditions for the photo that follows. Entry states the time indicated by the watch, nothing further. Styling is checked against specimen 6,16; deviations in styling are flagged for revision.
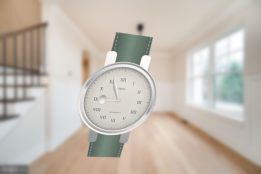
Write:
8,56
